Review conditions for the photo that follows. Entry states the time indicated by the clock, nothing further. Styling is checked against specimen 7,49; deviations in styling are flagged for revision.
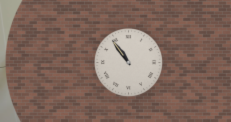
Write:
10,54
